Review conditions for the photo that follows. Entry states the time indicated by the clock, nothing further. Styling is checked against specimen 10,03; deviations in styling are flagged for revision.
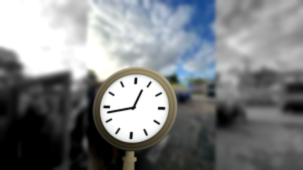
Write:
12,43
